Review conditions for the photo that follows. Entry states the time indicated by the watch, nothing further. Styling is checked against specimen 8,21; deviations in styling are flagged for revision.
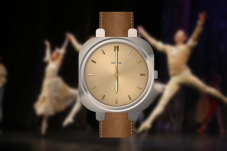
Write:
6,00
